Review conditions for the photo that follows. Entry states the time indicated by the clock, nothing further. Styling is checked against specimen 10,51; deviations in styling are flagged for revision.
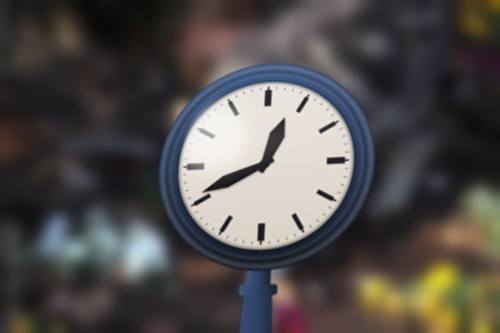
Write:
12,41
